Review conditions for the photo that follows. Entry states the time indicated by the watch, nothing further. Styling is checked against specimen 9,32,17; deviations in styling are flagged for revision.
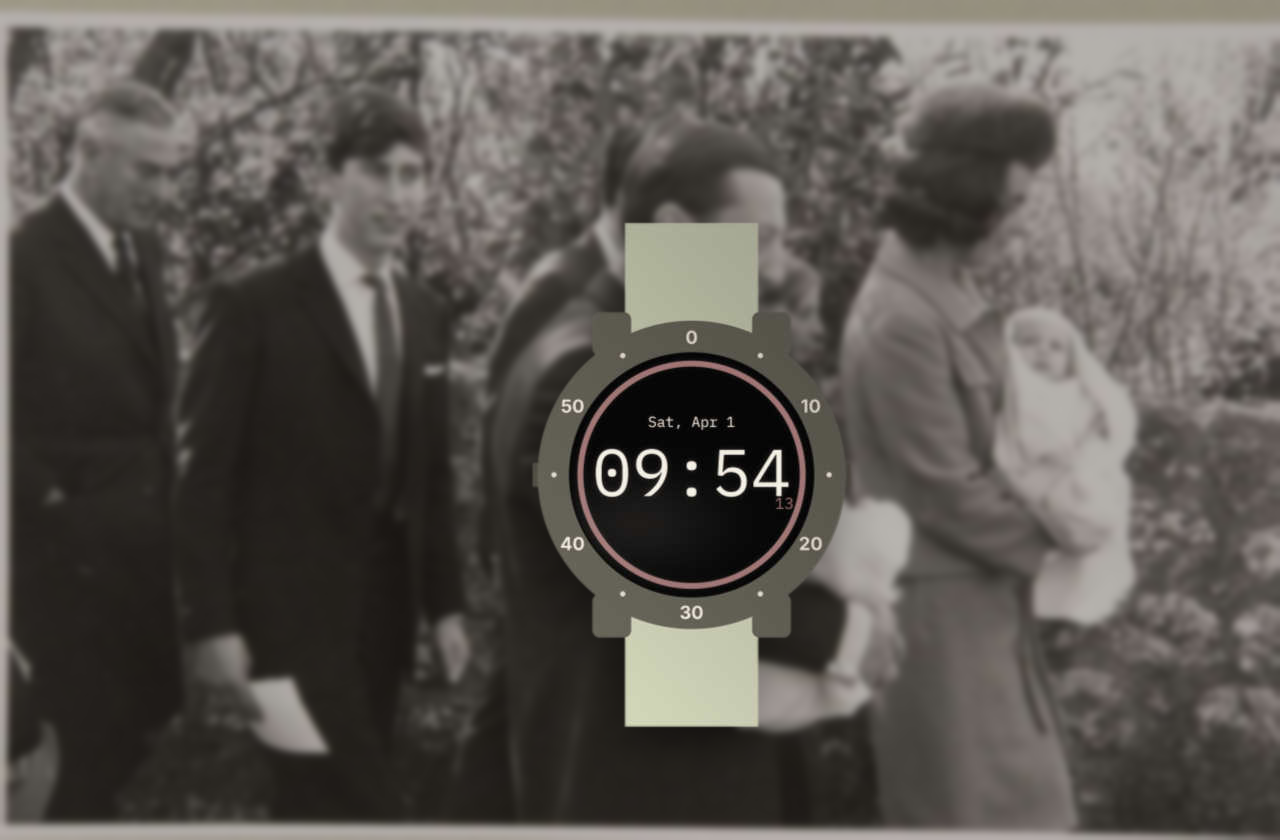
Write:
9,54,13
